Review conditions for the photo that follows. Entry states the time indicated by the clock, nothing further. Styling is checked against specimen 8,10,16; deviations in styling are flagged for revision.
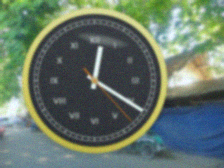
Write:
12,20,23
